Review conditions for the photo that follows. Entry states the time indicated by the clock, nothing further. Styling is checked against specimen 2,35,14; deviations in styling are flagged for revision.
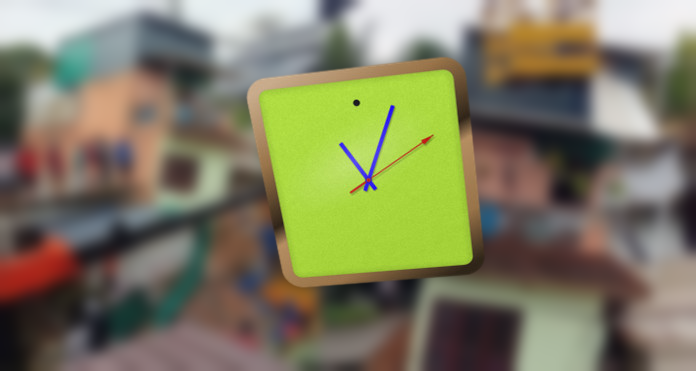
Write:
11,04,10
